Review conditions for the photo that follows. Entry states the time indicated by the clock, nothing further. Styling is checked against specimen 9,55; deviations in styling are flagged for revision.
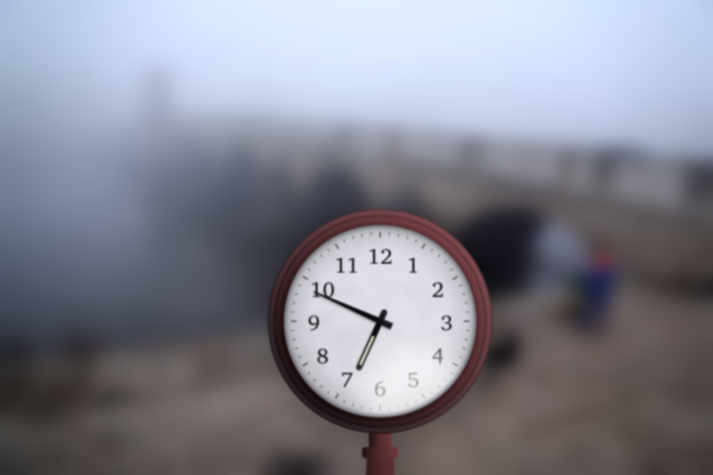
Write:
6,49
